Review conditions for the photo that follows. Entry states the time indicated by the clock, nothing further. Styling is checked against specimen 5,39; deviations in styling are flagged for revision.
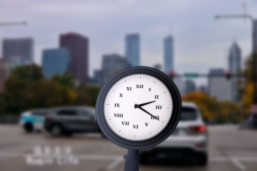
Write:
2,20
